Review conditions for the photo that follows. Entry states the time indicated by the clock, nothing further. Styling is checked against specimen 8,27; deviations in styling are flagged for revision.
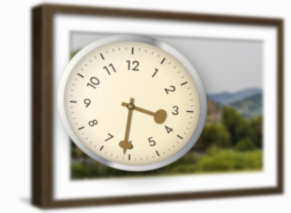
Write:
3,31
